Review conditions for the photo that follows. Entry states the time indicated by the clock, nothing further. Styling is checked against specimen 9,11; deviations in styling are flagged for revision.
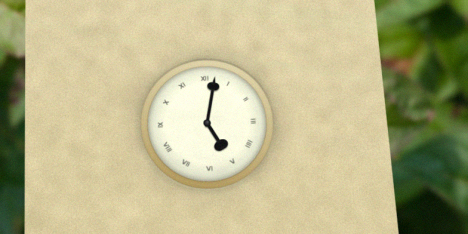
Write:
5,02
